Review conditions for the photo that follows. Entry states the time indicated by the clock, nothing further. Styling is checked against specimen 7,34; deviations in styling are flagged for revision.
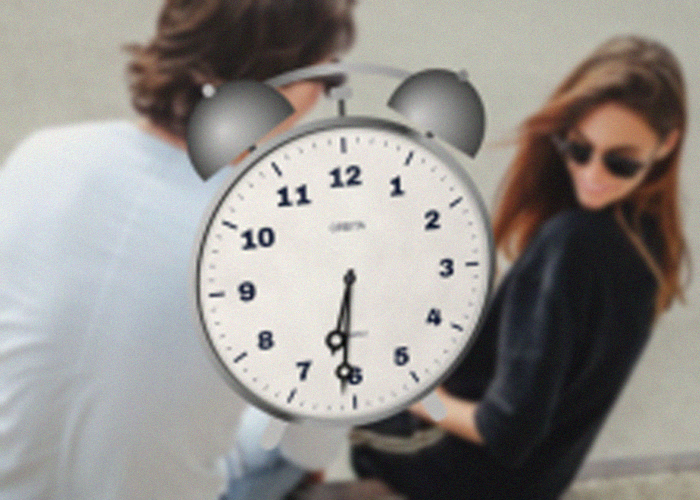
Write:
6,31
